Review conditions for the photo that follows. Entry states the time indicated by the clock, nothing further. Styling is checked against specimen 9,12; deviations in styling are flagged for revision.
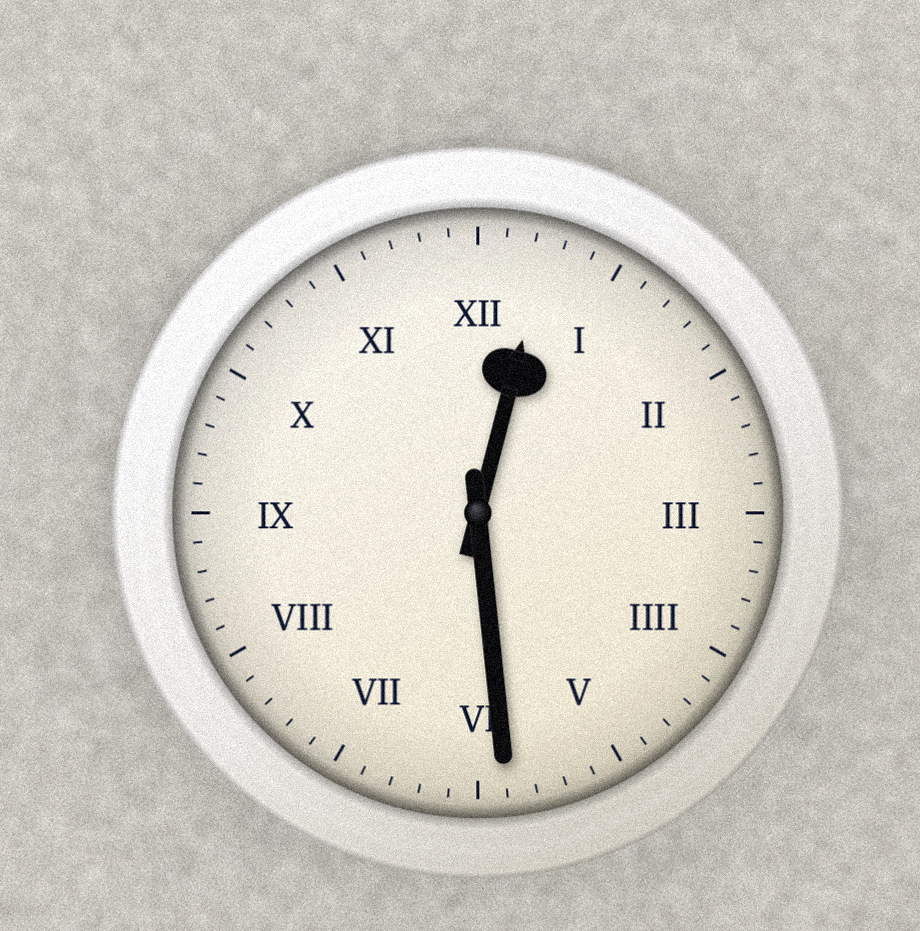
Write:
12,29
